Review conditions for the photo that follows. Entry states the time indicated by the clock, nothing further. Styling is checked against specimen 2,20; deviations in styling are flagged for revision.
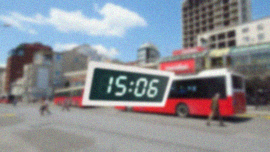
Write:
15,06
